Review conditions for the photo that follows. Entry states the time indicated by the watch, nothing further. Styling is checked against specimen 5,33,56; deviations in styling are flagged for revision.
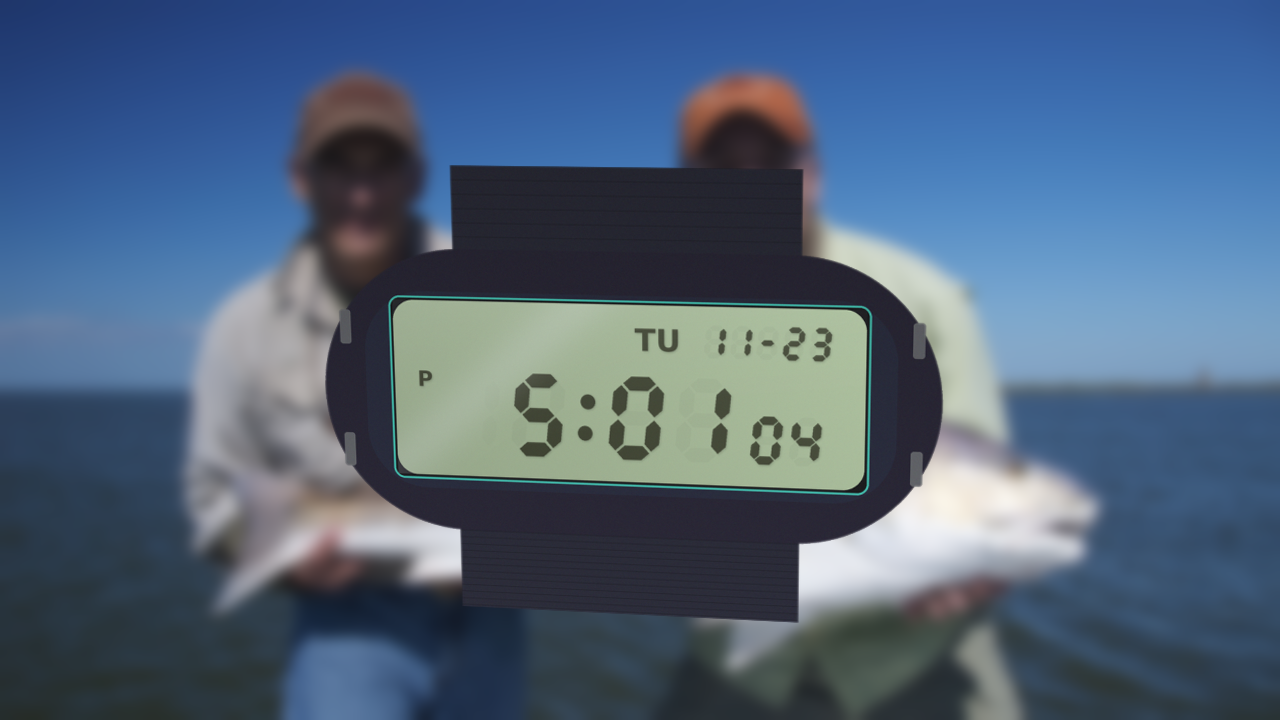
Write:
5,01,04
